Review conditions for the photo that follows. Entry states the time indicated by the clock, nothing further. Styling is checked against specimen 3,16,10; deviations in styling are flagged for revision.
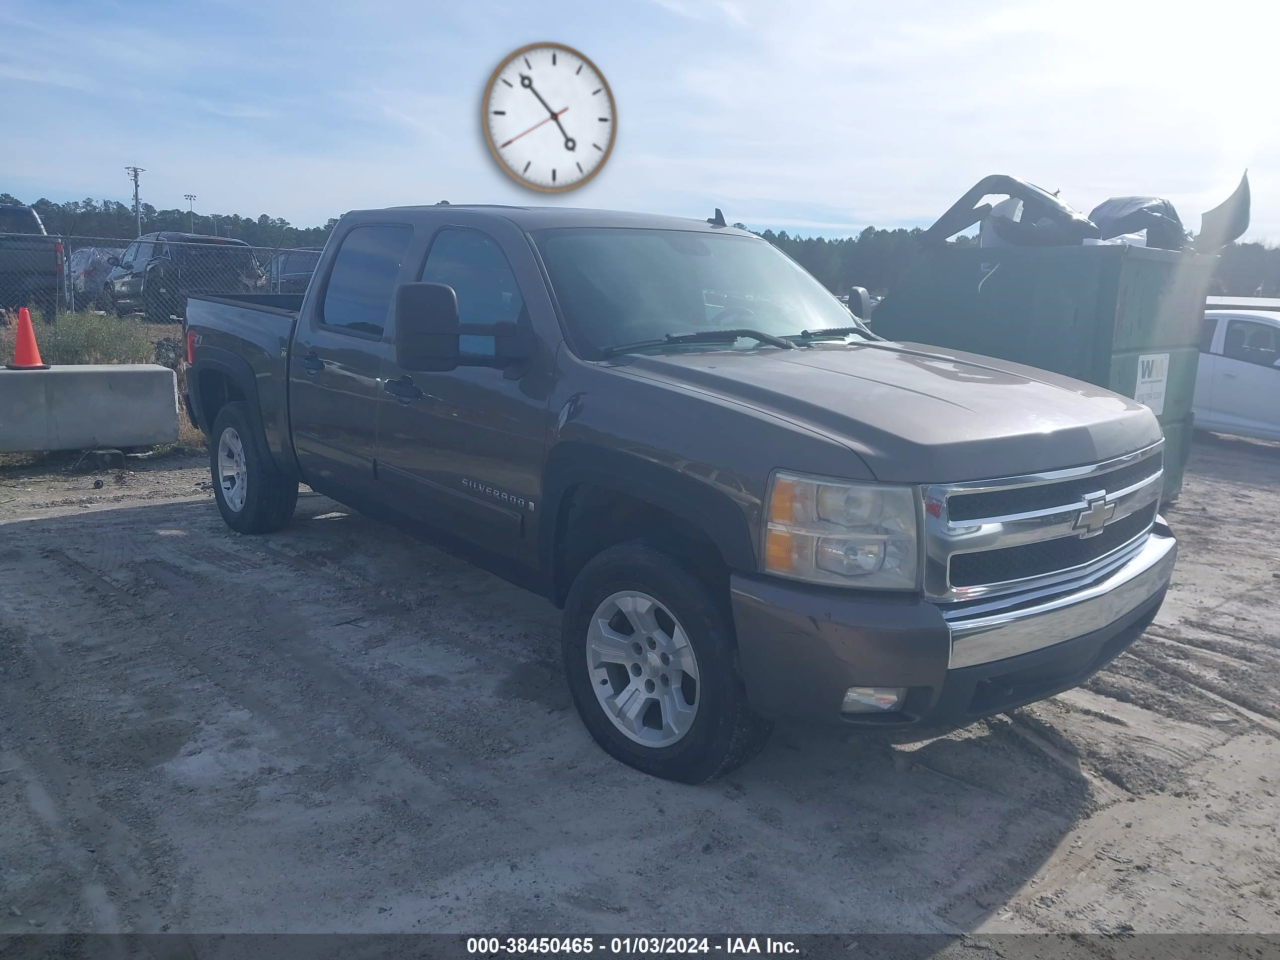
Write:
4,52,40
